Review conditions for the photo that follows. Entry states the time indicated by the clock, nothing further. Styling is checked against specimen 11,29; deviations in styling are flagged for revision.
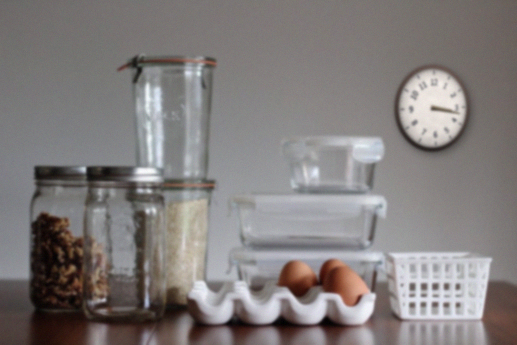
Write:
3,17
